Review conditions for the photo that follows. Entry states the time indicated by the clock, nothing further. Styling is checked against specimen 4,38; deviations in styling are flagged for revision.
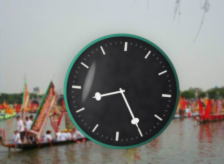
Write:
8,25
